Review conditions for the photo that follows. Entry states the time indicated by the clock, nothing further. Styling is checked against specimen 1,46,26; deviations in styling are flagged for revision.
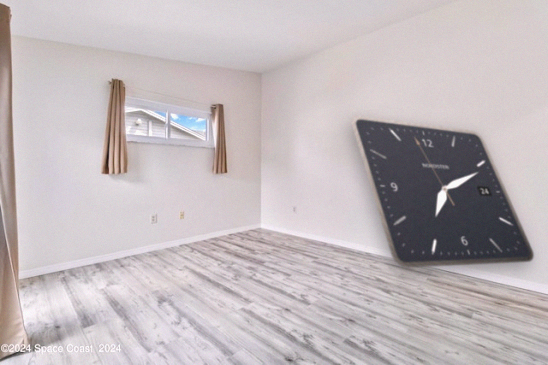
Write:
7,10,58
